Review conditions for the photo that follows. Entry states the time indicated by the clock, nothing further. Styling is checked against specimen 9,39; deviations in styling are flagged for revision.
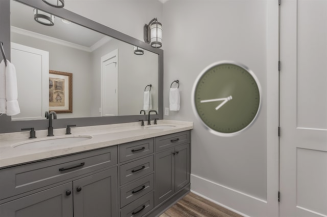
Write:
7,44
